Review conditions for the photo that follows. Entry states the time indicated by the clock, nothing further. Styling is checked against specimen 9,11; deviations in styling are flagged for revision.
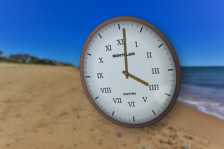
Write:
4,01
